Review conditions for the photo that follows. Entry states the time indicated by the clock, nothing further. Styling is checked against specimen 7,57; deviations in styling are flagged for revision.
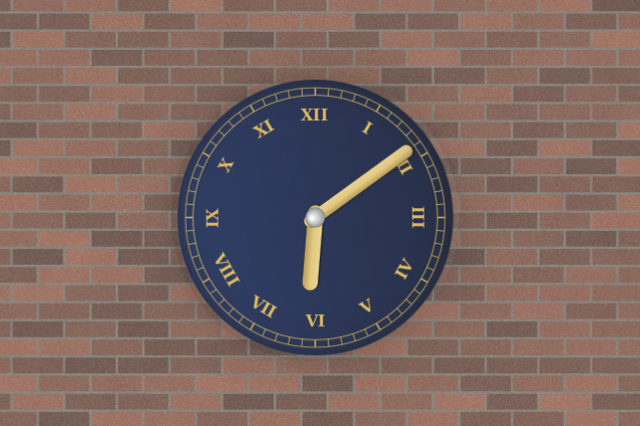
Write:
6,09
